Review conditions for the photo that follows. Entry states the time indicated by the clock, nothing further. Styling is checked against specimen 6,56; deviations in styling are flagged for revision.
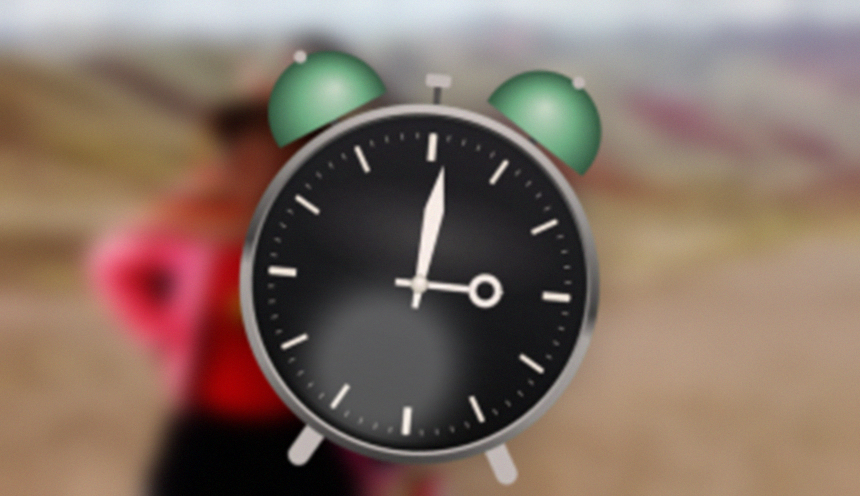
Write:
3,01
